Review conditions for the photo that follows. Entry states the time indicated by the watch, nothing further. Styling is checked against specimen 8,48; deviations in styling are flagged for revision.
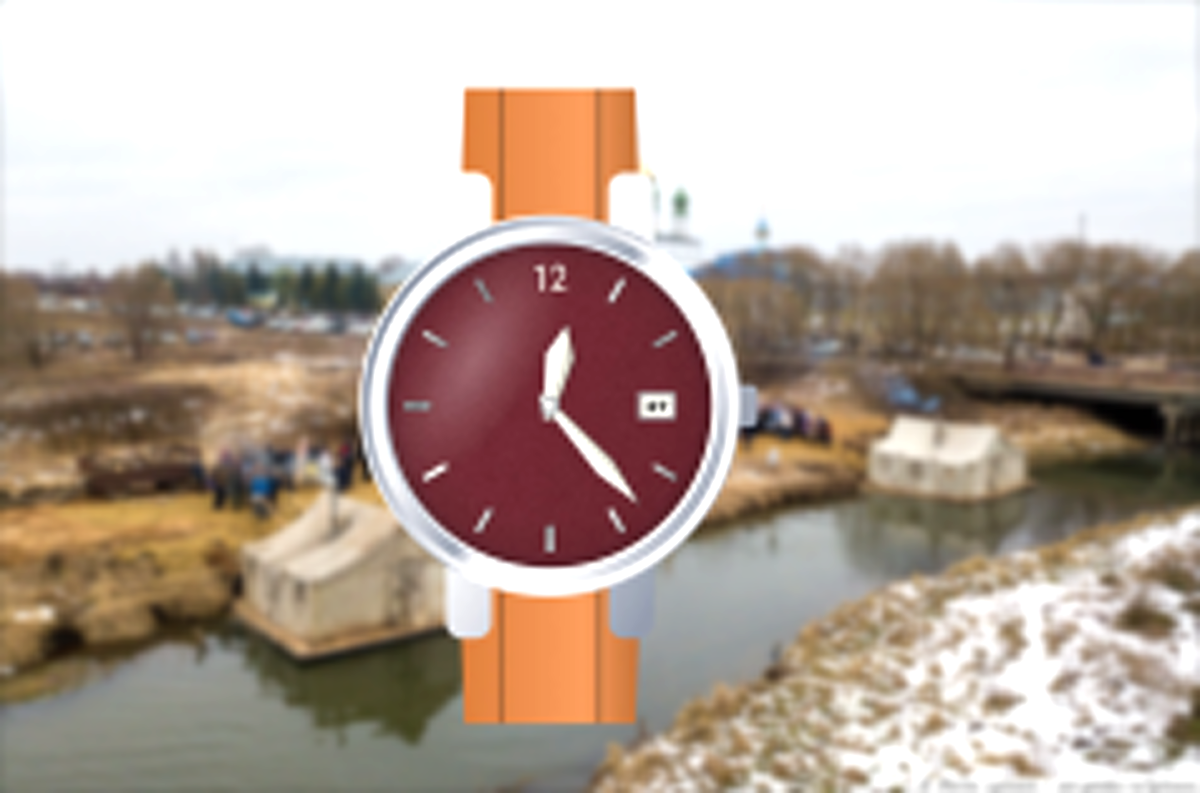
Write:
12,23
